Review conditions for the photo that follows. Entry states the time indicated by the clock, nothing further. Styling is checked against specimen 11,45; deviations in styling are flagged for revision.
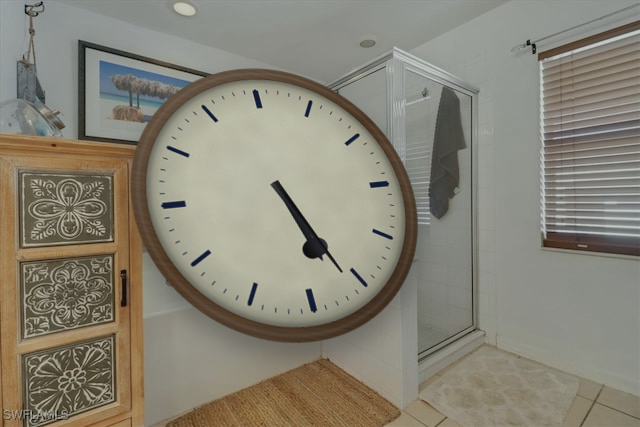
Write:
5,26
